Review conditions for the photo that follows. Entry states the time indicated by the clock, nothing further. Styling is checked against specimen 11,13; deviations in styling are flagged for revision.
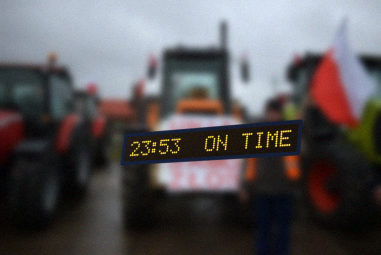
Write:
23,53
